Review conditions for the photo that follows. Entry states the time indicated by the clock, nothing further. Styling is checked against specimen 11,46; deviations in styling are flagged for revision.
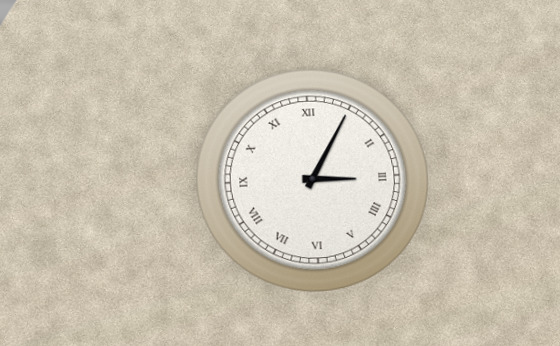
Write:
3,05
